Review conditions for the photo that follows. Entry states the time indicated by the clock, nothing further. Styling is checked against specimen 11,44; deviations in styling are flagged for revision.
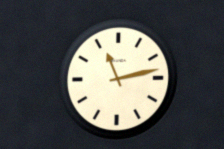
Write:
11,13
